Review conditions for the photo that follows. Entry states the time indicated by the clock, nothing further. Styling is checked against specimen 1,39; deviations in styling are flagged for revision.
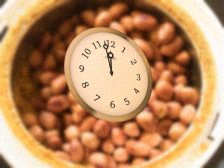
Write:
11,58
